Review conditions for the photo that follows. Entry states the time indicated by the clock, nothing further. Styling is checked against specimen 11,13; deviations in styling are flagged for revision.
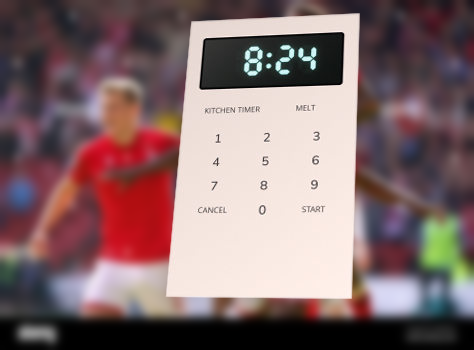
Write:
8,24
